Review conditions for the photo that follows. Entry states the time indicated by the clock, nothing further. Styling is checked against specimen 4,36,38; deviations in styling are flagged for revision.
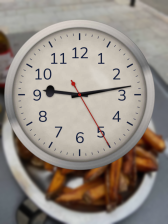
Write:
9,13,25
